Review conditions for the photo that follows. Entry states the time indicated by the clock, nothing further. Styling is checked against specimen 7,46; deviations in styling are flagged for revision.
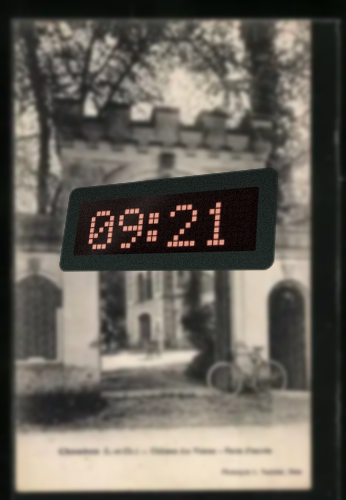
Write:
9,21
